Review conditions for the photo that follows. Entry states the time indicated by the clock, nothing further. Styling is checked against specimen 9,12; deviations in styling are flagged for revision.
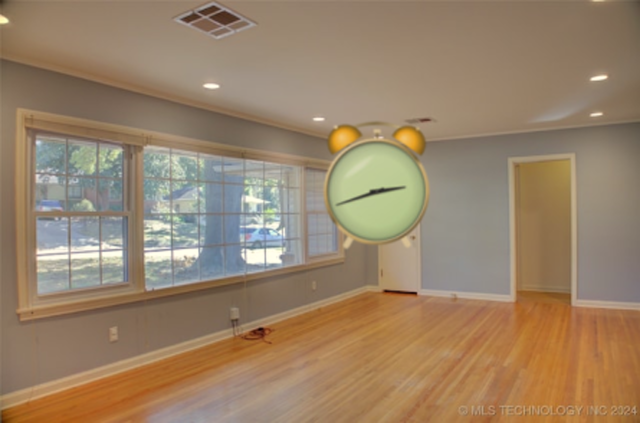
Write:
2,42
